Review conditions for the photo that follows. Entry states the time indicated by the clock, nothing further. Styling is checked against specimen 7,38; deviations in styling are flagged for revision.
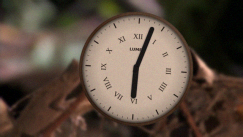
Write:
6,03
